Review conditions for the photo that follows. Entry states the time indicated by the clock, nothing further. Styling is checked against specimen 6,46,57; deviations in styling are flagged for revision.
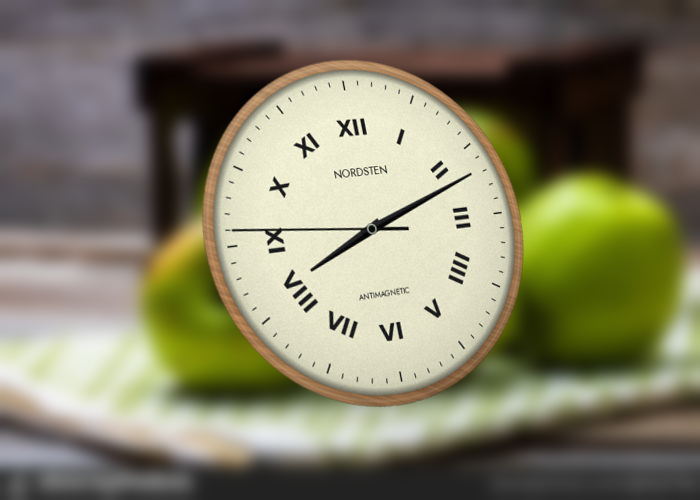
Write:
8,11,46
